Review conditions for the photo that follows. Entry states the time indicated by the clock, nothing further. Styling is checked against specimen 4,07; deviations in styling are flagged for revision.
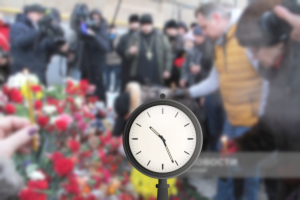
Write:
10,26
